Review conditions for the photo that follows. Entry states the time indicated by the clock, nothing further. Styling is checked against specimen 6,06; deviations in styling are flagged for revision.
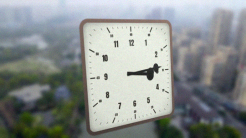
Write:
3,14
